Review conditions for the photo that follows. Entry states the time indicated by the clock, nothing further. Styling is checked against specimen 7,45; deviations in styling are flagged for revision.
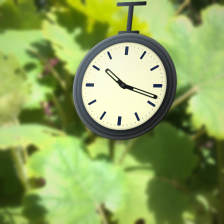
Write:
10,18
